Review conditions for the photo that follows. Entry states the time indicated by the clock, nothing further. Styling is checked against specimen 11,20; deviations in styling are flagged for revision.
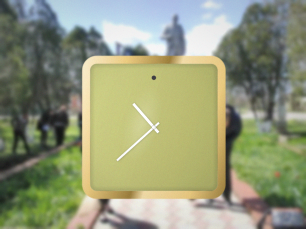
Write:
10,38
